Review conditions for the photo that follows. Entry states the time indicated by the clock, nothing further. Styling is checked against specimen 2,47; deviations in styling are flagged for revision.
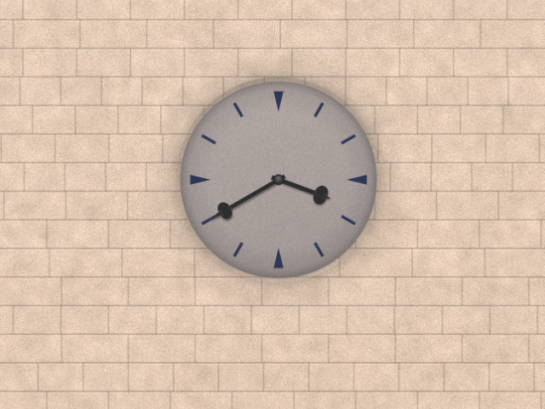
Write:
3,40
